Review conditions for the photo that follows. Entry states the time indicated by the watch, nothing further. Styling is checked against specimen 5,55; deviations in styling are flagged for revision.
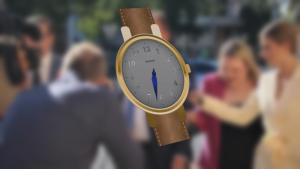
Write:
6,32
